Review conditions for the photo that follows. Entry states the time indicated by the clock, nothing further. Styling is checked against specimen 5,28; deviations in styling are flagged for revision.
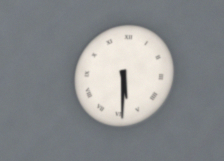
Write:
5,29
